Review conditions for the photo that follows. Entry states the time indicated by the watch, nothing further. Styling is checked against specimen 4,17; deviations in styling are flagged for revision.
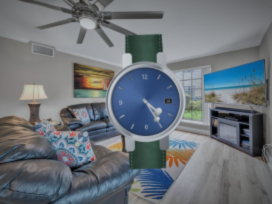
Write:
4,25
